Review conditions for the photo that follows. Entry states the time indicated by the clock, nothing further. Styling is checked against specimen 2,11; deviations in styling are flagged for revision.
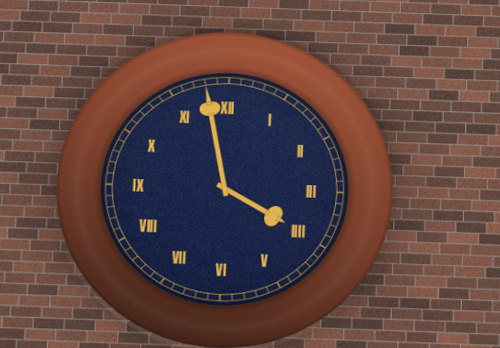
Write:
3,58
